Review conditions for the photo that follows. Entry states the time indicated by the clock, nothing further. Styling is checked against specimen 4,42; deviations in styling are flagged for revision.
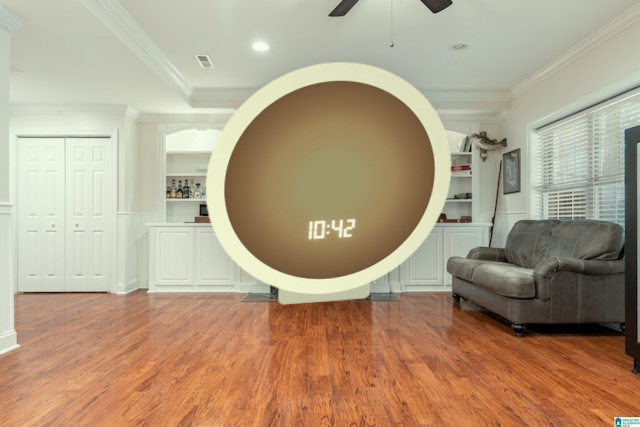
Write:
10,42
